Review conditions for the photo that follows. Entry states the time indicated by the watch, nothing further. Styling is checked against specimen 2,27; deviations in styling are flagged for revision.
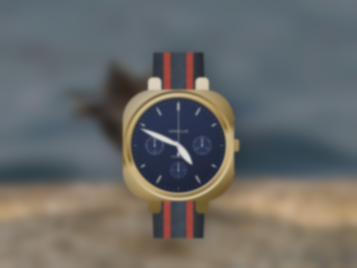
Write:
4,49
